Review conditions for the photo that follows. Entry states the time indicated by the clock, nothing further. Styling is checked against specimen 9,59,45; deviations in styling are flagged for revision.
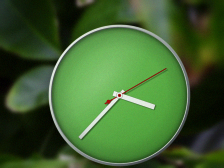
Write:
3,37,10
